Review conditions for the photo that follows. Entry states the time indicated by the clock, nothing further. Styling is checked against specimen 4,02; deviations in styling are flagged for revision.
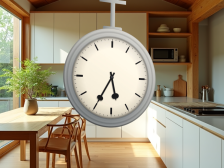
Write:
5,35
